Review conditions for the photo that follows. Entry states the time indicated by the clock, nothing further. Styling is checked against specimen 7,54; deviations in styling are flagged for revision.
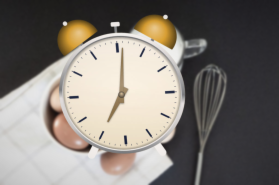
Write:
7,01
